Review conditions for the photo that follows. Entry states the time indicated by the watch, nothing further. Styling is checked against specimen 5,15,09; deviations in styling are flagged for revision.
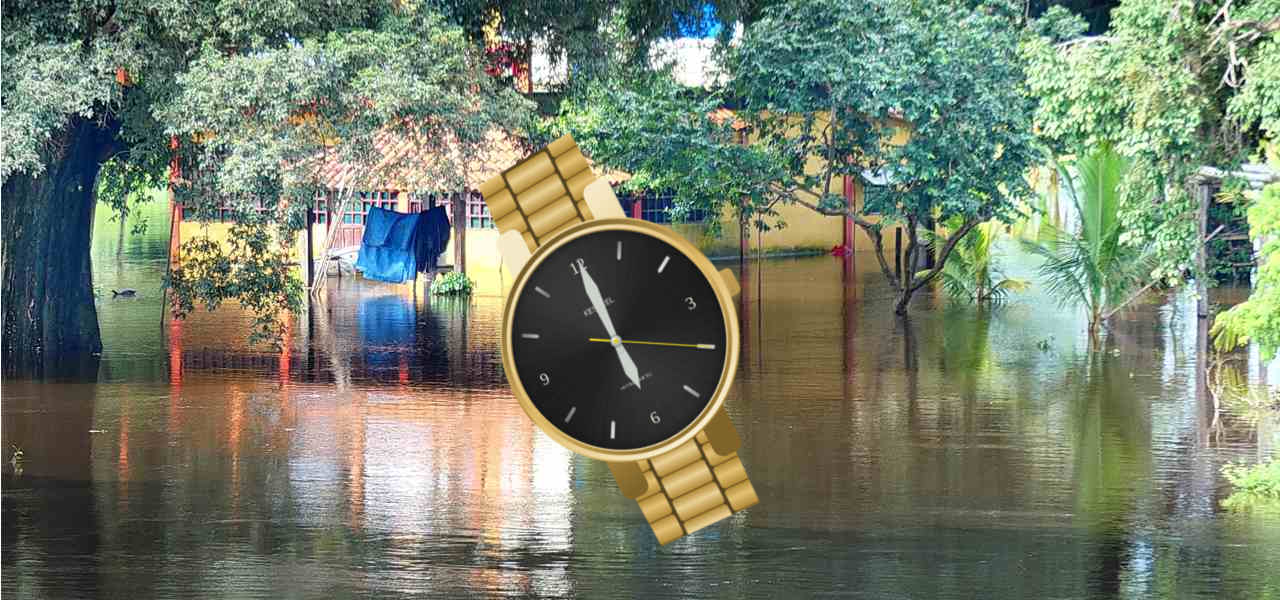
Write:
6,00,20
